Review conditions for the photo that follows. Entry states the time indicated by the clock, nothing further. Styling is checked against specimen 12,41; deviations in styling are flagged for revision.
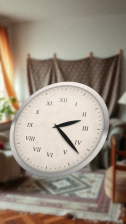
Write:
2,22
